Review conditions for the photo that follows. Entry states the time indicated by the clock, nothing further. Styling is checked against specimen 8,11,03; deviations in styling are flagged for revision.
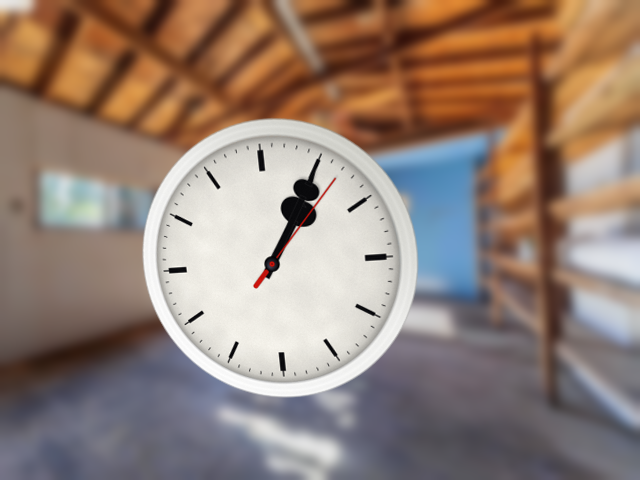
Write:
1,05,07
